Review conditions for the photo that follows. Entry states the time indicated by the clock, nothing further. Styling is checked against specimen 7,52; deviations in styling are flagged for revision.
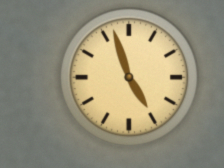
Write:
4,57
